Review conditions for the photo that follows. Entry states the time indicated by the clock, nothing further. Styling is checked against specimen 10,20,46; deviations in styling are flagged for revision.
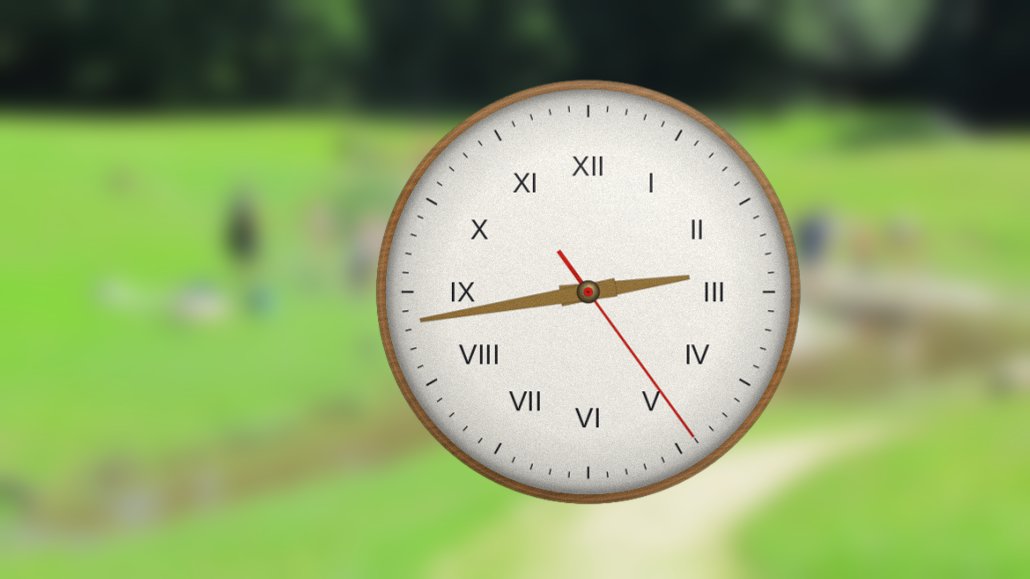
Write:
2,43,24
